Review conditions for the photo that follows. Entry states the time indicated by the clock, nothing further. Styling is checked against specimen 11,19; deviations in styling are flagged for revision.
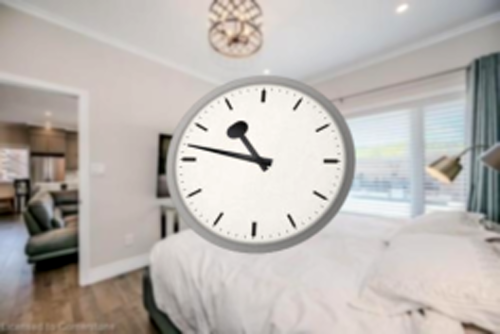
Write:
10,47
